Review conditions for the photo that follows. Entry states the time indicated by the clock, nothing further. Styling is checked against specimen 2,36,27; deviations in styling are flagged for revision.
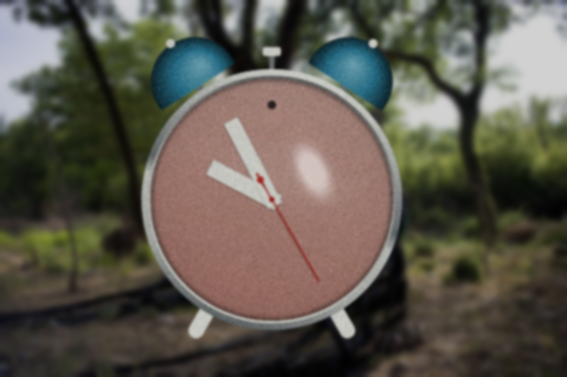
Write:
9,55,25
